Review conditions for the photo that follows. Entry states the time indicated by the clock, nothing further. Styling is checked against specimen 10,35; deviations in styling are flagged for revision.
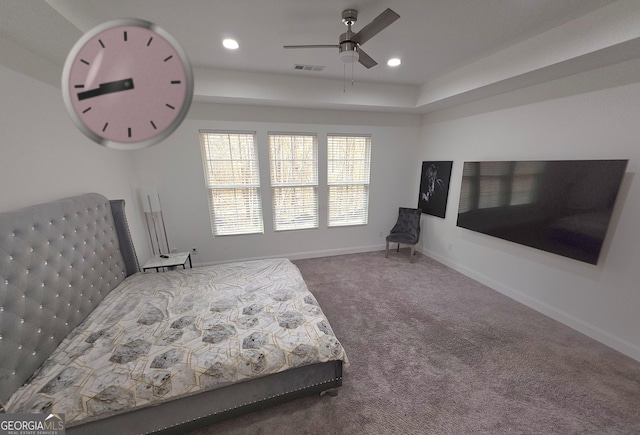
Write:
8,43
